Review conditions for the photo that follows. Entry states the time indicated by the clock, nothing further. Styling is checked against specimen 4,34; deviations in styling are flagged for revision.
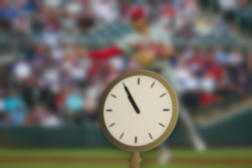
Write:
10,55
